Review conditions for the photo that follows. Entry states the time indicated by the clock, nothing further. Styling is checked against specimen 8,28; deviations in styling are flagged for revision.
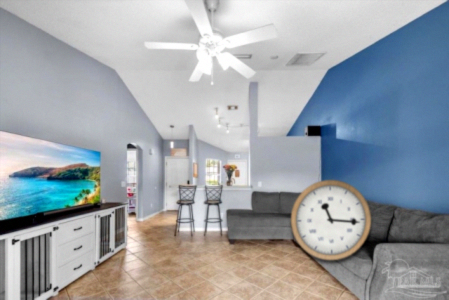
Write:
11,16
